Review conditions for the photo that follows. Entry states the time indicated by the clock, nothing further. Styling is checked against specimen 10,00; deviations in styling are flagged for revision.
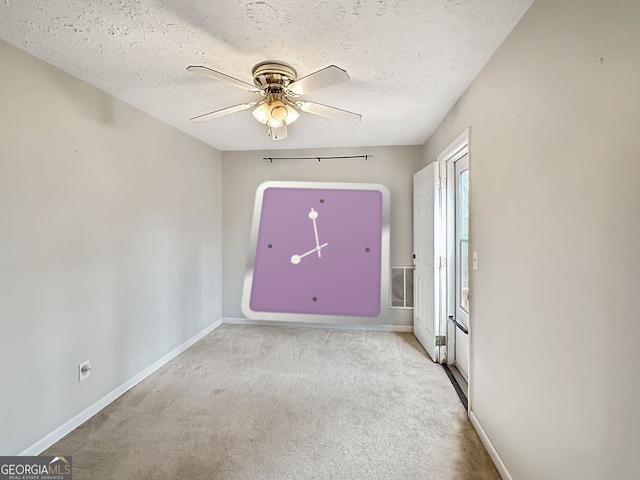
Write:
7,58
